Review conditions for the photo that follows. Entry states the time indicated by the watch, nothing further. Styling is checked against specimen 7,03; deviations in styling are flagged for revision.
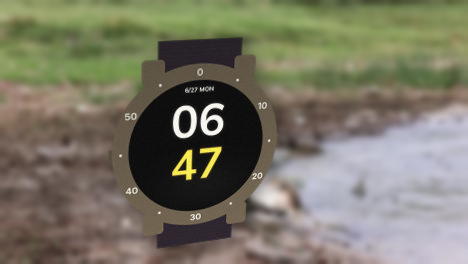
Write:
6,47
